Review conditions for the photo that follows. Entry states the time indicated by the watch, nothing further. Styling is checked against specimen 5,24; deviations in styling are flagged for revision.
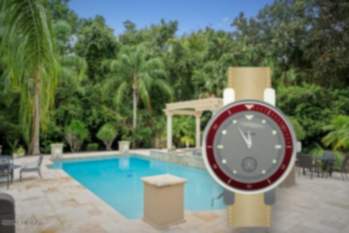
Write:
11,55
